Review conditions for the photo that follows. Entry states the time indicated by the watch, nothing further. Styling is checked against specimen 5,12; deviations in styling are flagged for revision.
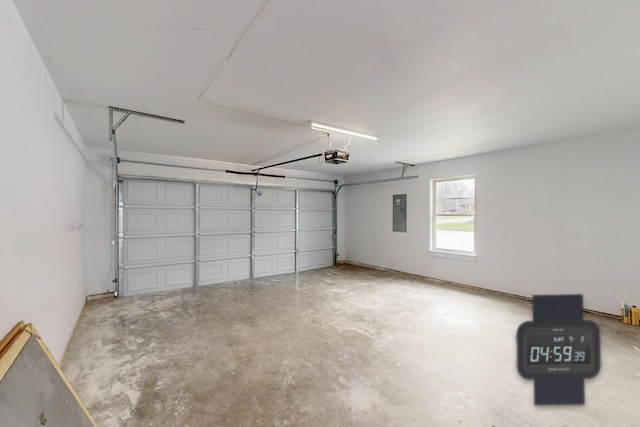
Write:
4,59
